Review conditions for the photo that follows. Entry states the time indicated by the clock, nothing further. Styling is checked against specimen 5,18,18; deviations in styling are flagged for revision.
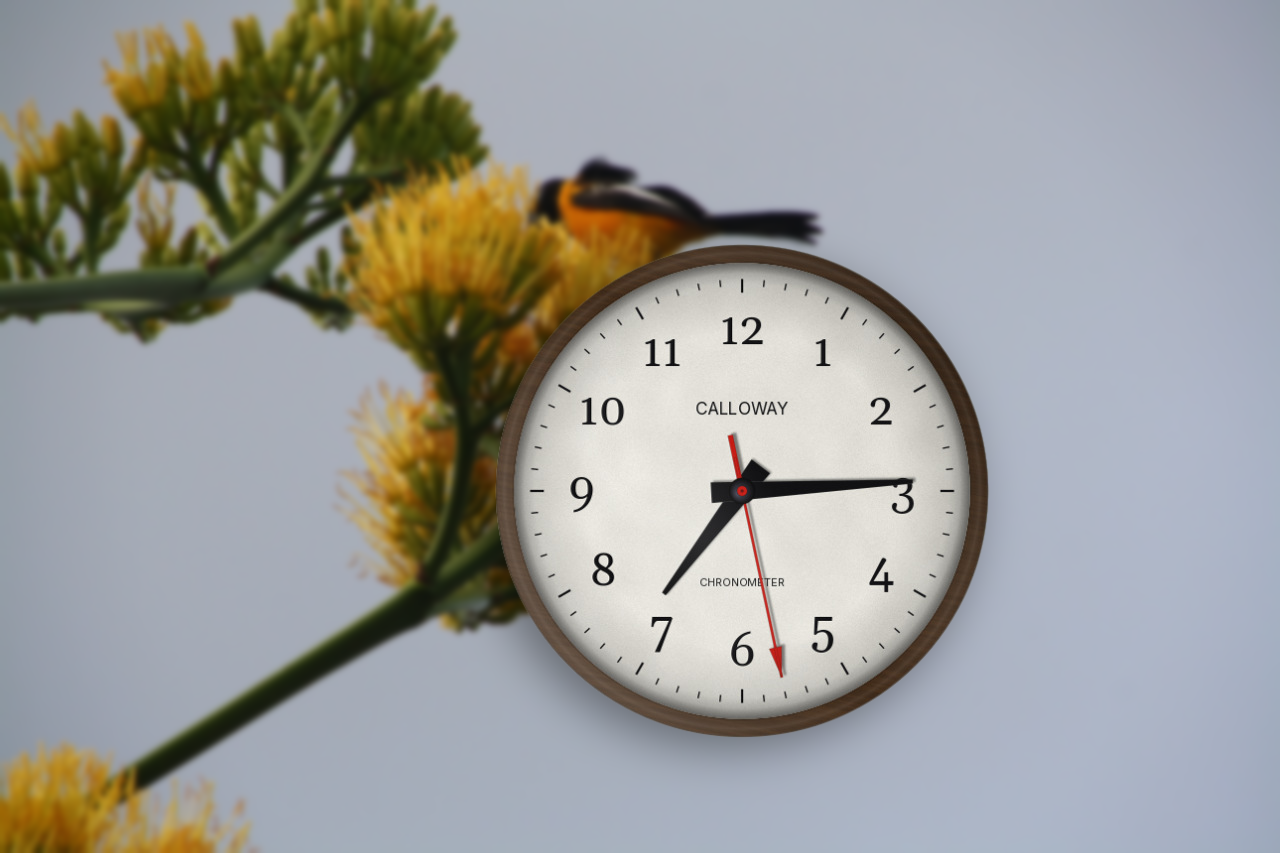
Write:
7,14,28
